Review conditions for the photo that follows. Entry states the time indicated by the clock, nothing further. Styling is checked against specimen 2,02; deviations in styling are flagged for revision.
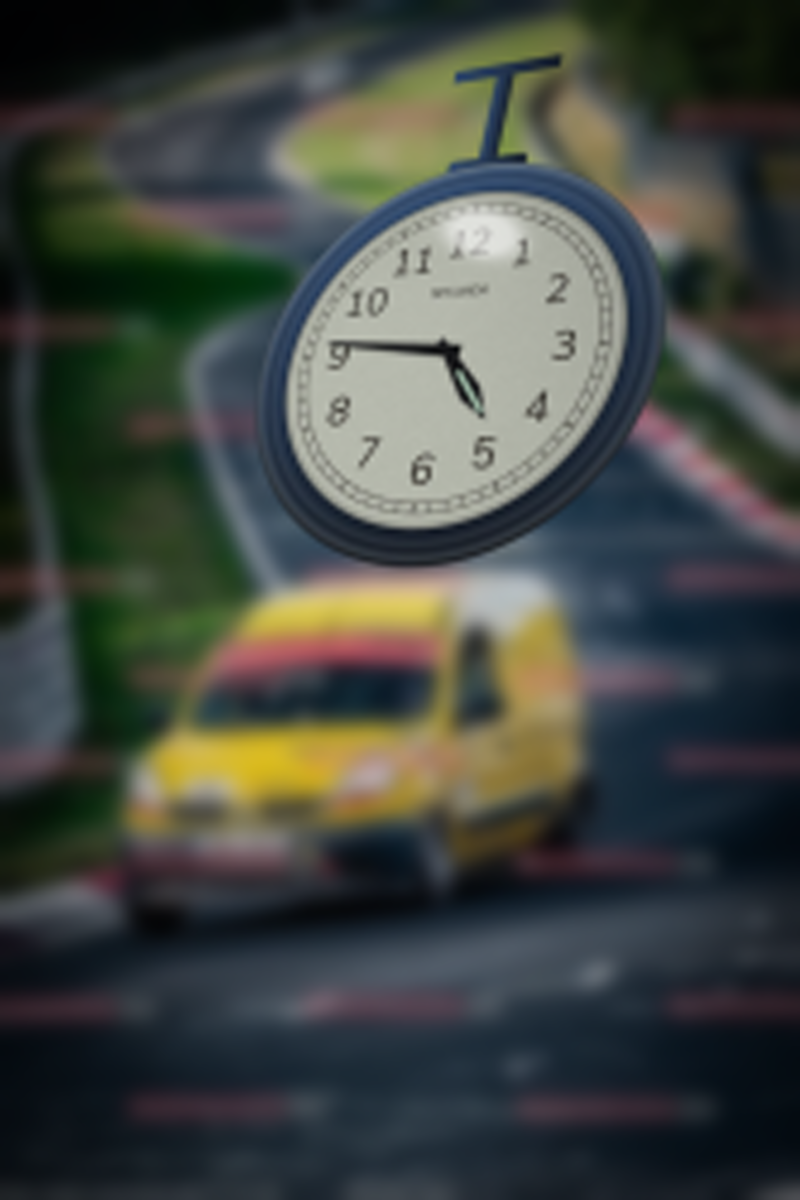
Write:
4,46
